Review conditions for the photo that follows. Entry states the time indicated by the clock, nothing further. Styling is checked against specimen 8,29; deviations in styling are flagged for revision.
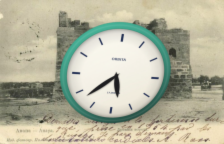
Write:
5,38
